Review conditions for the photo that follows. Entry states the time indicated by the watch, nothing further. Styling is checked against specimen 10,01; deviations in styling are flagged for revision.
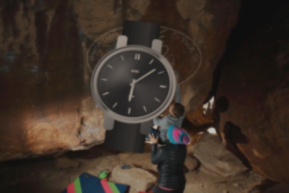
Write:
6,08
